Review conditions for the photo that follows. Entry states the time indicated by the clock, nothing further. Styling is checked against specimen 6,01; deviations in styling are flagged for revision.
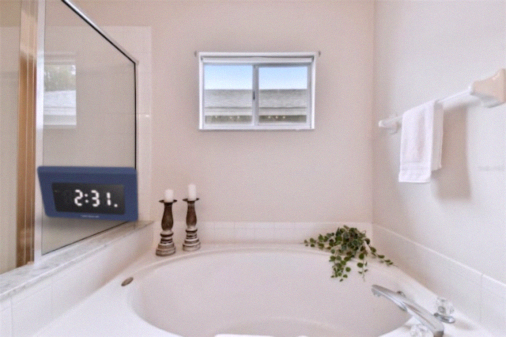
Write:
2,31
